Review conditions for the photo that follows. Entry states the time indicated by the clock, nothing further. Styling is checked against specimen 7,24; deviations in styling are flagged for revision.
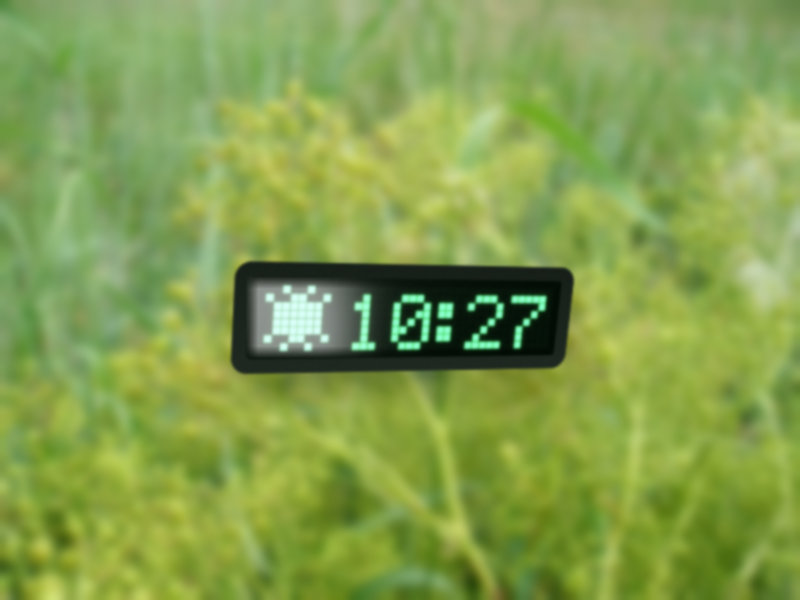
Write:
10,27
